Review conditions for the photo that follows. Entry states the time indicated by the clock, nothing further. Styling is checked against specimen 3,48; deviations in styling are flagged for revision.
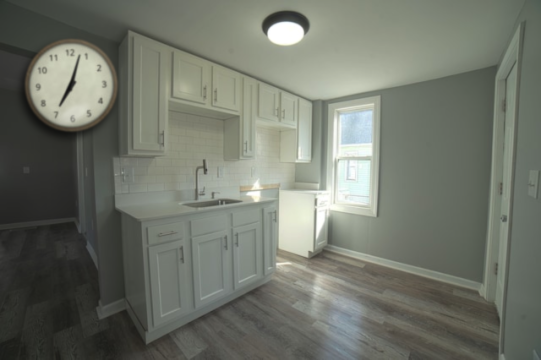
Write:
7,03
